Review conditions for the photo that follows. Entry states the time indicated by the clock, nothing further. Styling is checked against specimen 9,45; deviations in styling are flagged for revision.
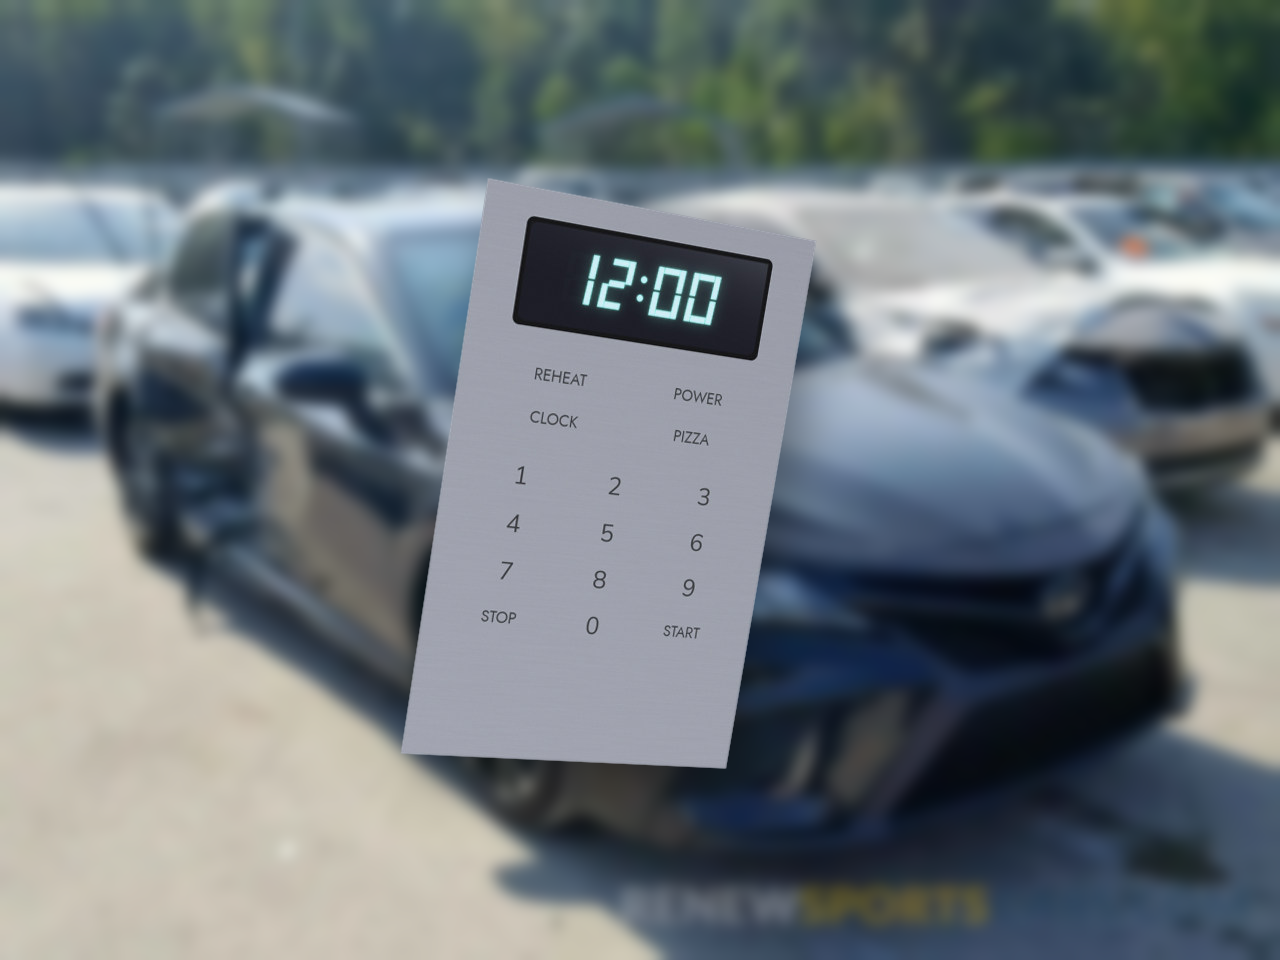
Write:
12,00
